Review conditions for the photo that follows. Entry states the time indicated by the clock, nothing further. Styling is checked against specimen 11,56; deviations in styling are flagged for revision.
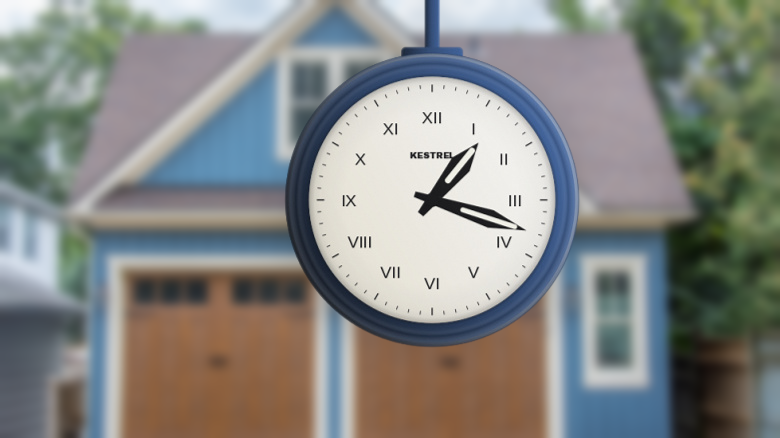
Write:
1,18
